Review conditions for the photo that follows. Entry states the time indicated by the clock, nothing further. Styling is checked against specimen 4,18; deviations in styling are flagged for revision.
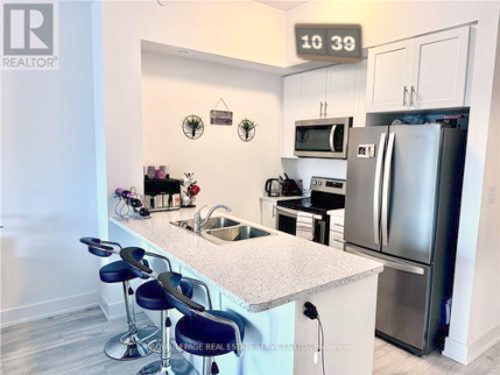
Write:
10,39
